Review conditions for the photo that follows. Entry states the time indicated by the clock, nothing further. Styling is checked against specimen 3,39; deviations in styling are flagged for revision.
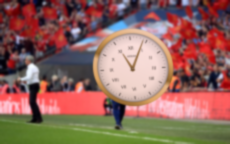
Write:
11,04
